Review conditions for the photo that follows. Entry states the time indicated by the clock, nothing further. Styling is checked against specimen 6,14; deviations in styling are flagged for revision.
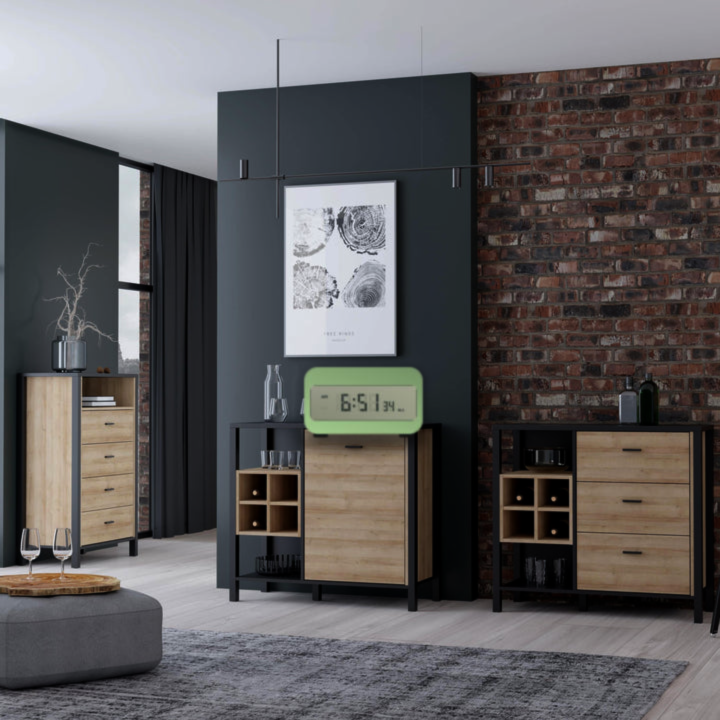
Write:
6,51
